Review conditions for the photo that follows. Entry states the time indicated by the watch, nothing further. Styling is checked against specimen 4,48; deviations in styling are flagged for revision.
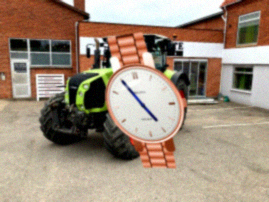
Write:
4,55
